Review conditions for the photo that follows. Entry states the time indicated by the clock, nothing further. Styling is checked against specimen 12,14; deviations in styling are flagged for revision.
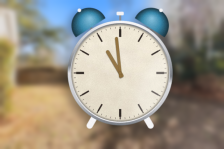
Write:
10,59
